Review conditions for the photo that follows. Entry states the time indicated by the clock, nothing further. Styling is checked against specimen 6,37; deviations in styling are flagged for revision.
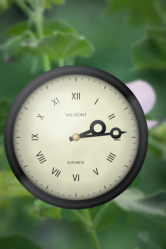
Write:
2,14
